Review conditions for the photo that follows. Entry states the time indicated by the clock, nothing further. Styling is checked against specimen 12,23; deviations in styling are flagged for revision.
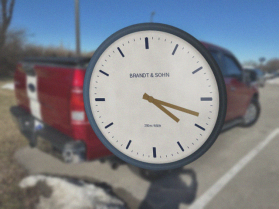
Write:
4,18
